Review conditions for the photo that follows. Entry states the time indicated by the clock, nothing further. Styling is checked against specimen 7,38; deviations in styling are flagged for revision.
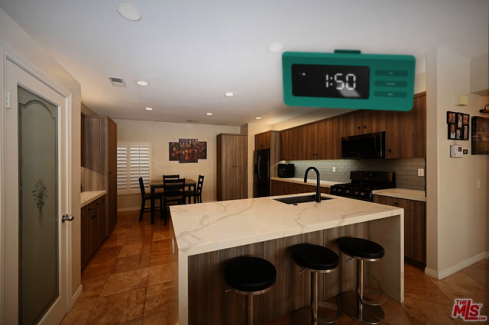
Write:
1,50
